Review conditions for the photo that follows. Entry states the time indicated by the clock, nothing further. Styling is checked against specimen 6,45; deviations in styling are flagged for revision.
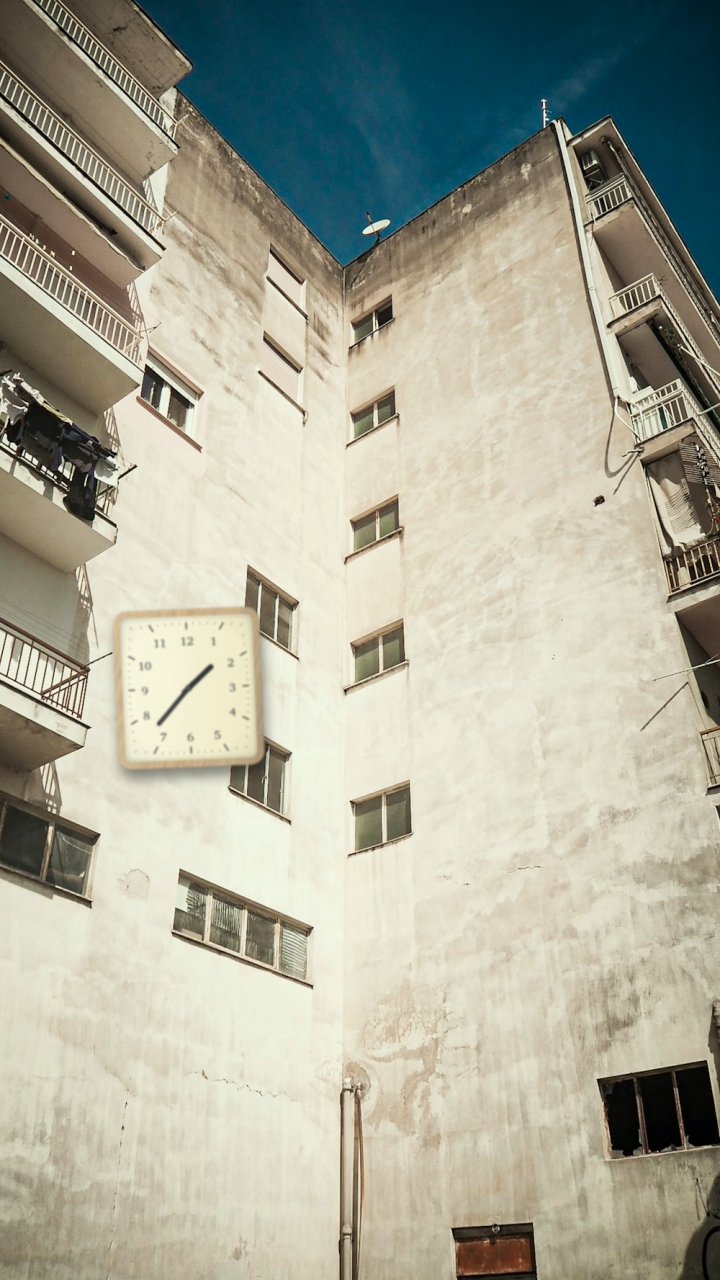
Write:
1,37
